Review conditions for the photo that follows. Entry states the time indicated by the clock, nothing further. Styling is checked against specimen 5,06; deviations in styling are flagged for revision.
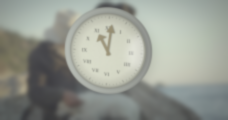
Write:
11,01
